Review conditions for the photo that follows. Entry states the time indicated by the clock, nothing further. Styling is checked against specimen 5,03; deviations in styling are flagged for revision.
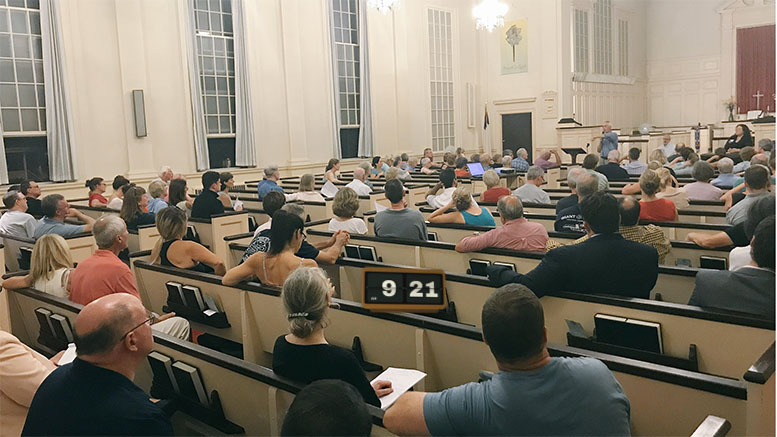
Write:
9,21
